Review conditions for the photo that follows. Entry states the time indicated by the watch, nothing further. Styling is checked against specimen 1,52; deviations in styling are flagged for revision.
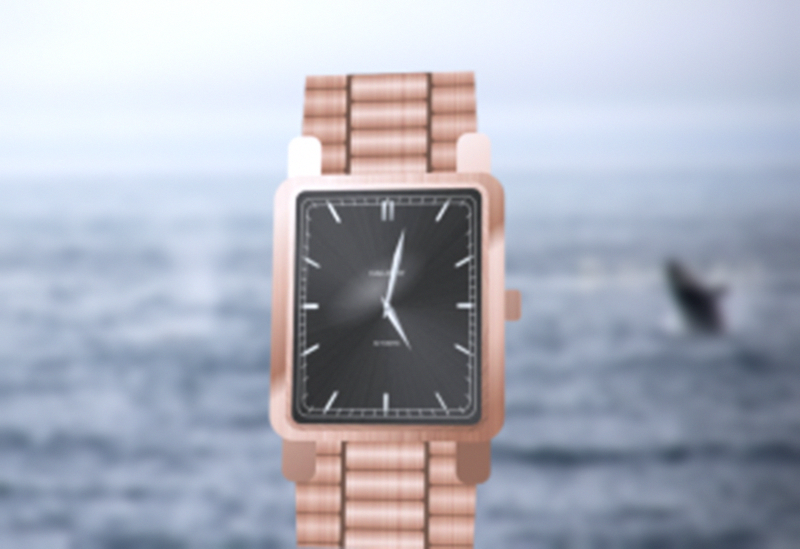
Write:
5,02
